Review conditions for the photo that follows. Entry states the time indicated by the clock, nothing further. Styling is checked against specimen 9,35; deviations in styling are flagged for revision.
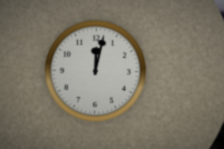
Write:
12,02
